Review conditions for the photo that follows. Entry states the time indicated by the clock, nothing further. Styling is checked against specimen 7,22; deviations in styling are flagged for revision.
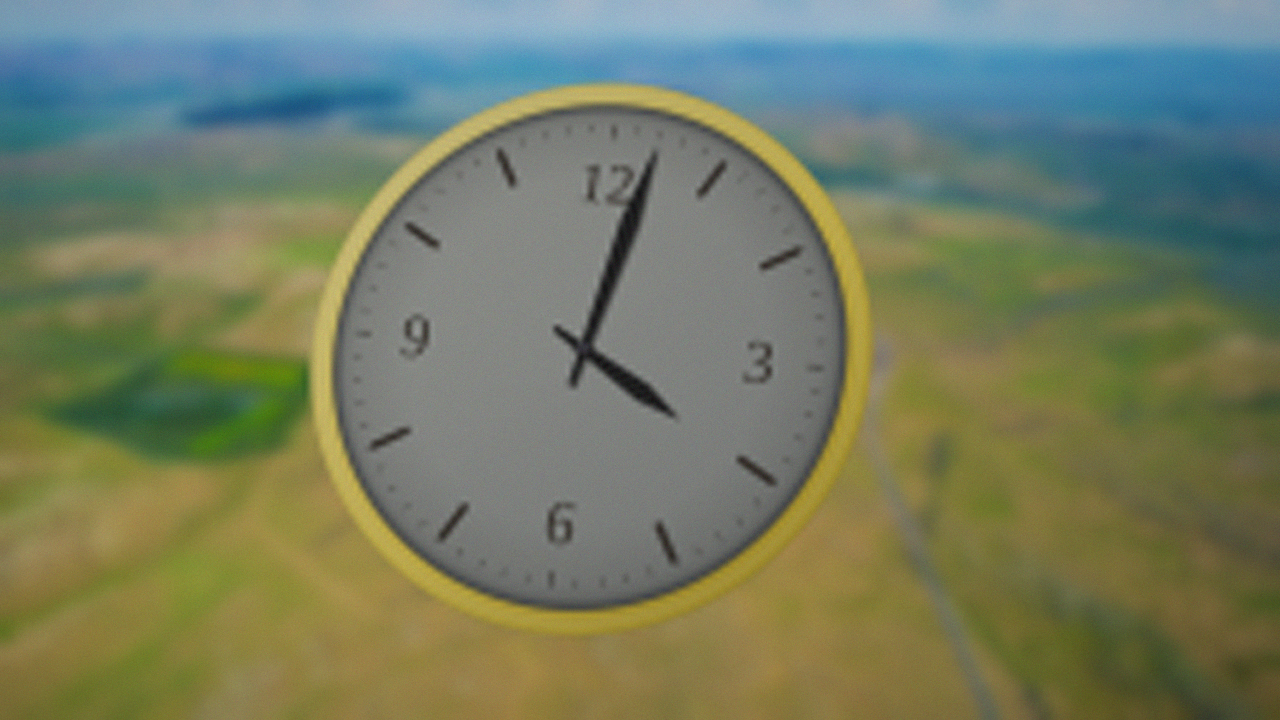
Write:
4,02
